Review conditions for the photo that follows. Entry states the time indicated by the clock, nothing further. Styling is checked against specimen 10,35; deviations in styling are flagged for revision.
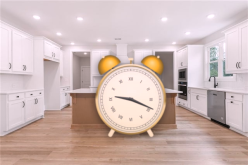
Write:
9,19
